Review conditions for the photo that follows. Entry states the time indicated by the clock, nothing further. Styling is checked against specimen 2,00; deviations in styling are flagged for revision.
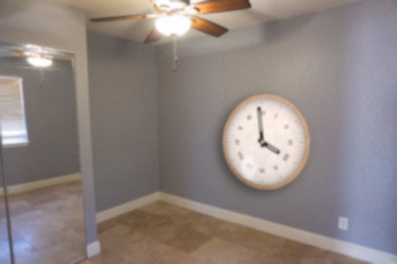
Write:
3,59
